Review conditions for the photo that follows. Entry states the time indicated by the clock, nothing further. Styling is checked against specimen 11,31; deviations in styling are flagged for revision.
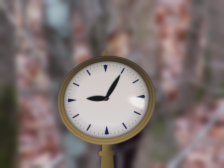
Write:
9,05
